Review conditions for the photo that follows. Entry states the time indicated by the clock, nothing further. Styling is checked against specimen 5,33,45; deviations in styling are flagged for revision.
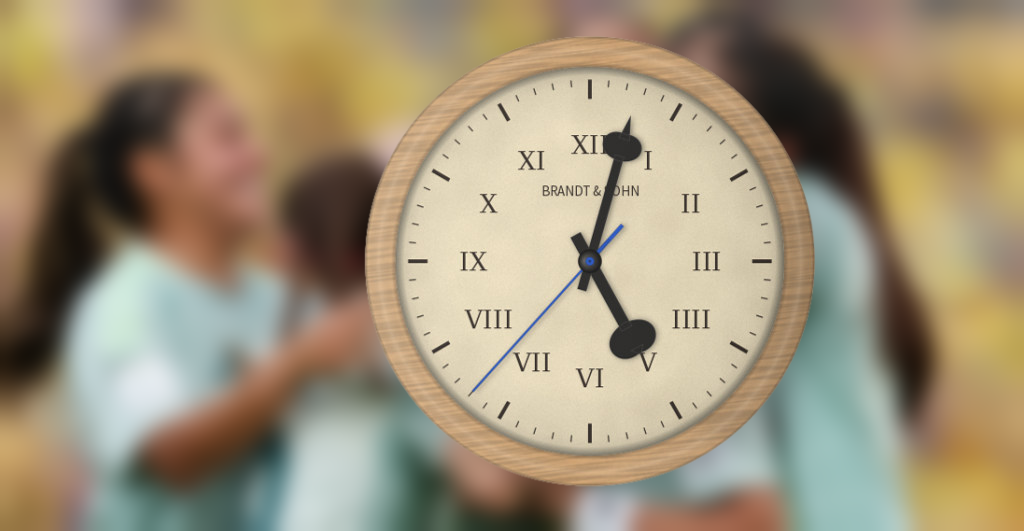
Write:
5,02,37
